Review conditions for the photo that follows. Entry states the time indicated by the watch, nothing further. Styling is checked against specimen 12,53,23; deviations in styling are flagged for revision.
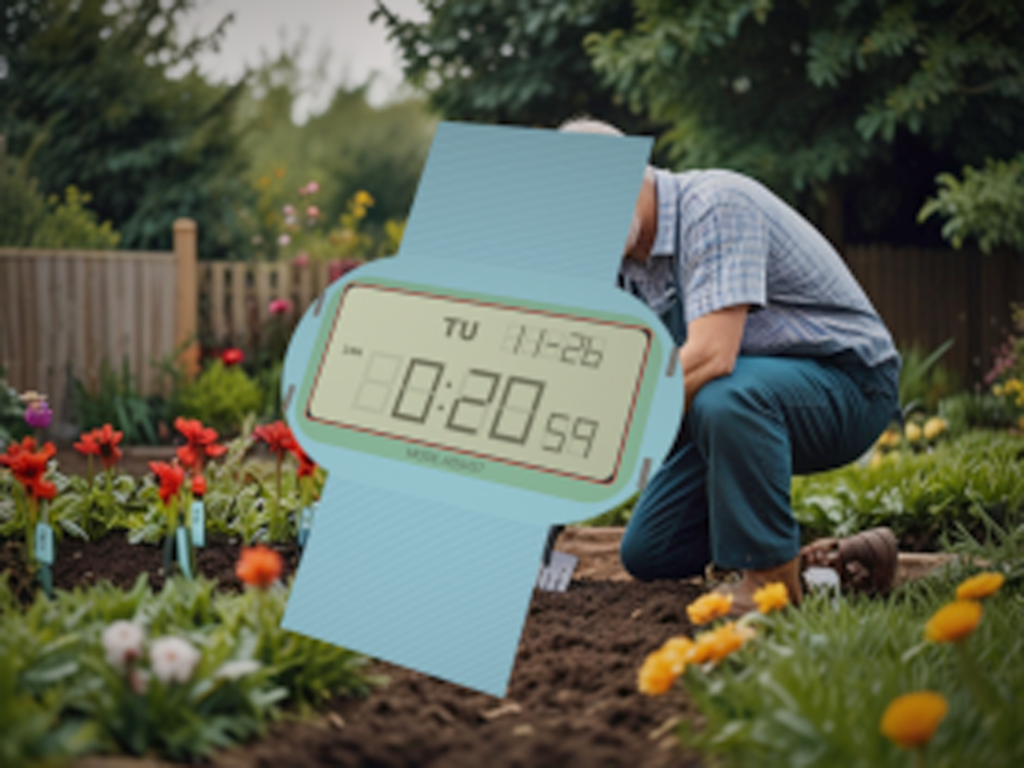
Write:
0,20,59
